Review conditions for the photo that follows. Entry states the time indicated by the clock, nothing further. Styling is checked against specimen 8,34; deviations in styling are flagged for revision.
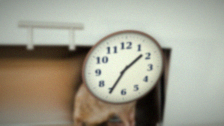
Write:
1,35
